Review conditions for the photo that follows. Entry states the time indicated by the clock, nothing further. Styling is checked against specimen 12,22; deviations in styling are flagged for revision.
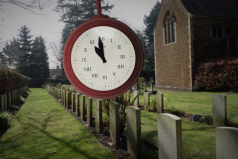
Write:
10,59
